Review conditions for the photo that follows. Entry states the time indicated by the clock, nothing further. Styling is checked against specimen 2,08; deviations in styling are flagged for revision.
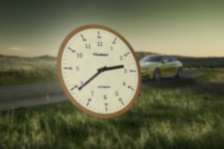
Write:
2,39
